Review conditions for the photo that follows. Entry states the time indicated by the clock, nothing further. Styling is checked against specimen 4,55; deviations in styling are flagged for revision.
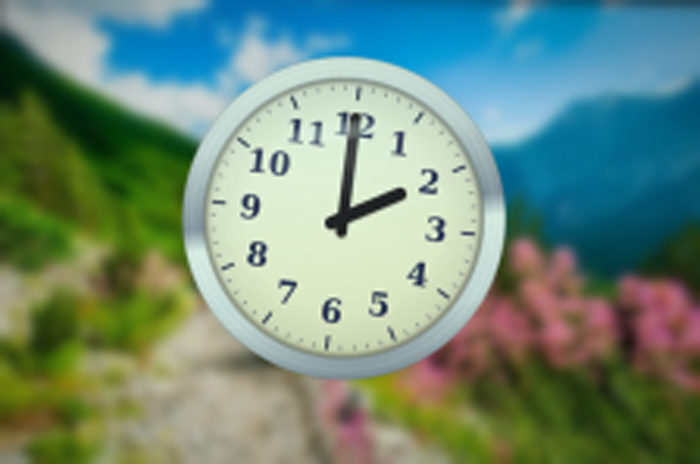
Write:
2,00
